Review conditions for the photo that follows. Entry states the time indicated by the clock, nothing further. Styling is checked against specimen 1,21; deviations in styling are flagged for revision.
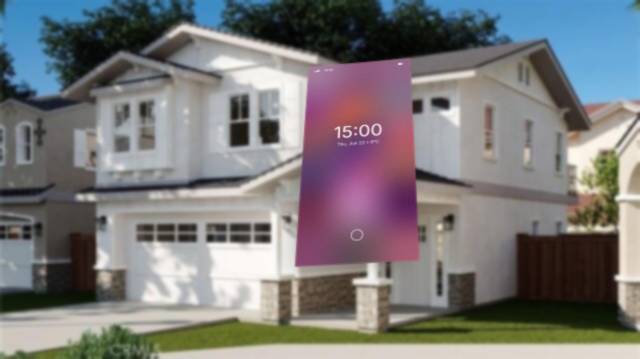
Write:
15,00
